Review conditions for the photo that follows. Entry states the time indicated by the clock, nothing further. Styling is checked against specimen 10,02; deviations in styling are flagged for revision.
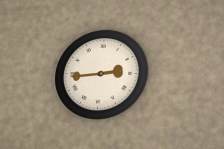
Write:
2,44
